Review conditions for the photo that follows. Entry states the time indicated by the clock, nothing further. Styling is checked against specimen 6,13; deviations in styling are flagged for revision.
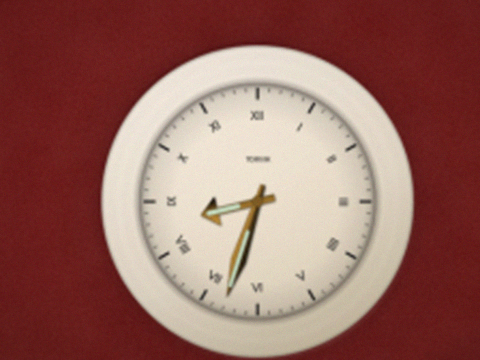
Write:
8,33
